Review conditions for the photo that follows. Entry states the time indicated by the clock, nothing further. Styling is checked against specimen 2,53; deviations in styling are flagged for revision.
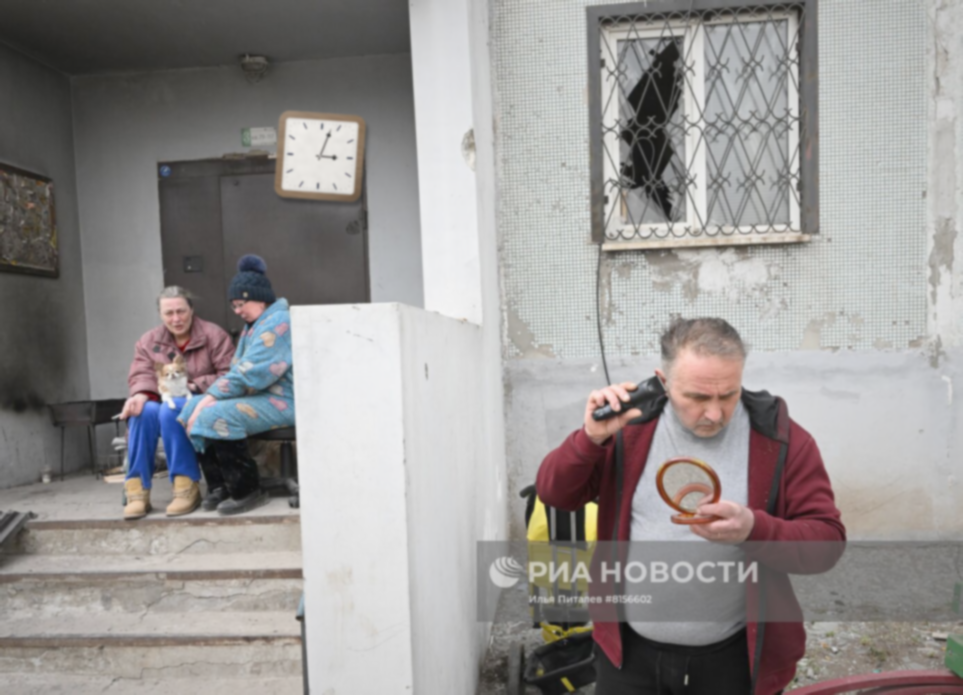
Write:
3,03
